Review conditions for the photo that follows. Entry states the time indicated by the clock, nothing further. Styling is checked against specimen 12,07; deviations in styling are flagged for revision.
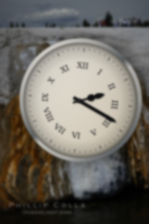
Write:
2,19
